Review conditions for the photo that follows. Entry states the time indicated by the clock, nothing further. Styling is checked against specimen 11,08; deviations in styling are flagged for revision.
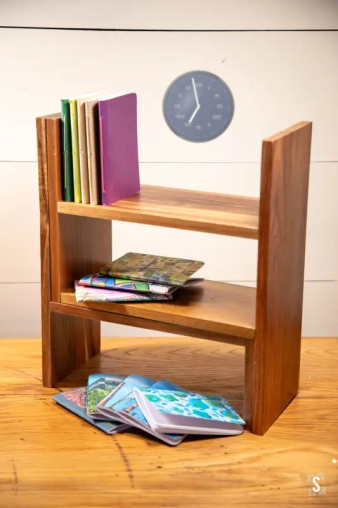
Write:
6,58
